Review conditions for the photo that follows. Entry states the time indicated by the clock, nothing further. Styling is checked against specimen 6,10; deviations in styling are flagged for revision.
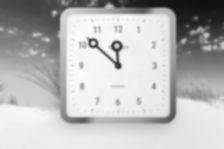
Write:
11,52
